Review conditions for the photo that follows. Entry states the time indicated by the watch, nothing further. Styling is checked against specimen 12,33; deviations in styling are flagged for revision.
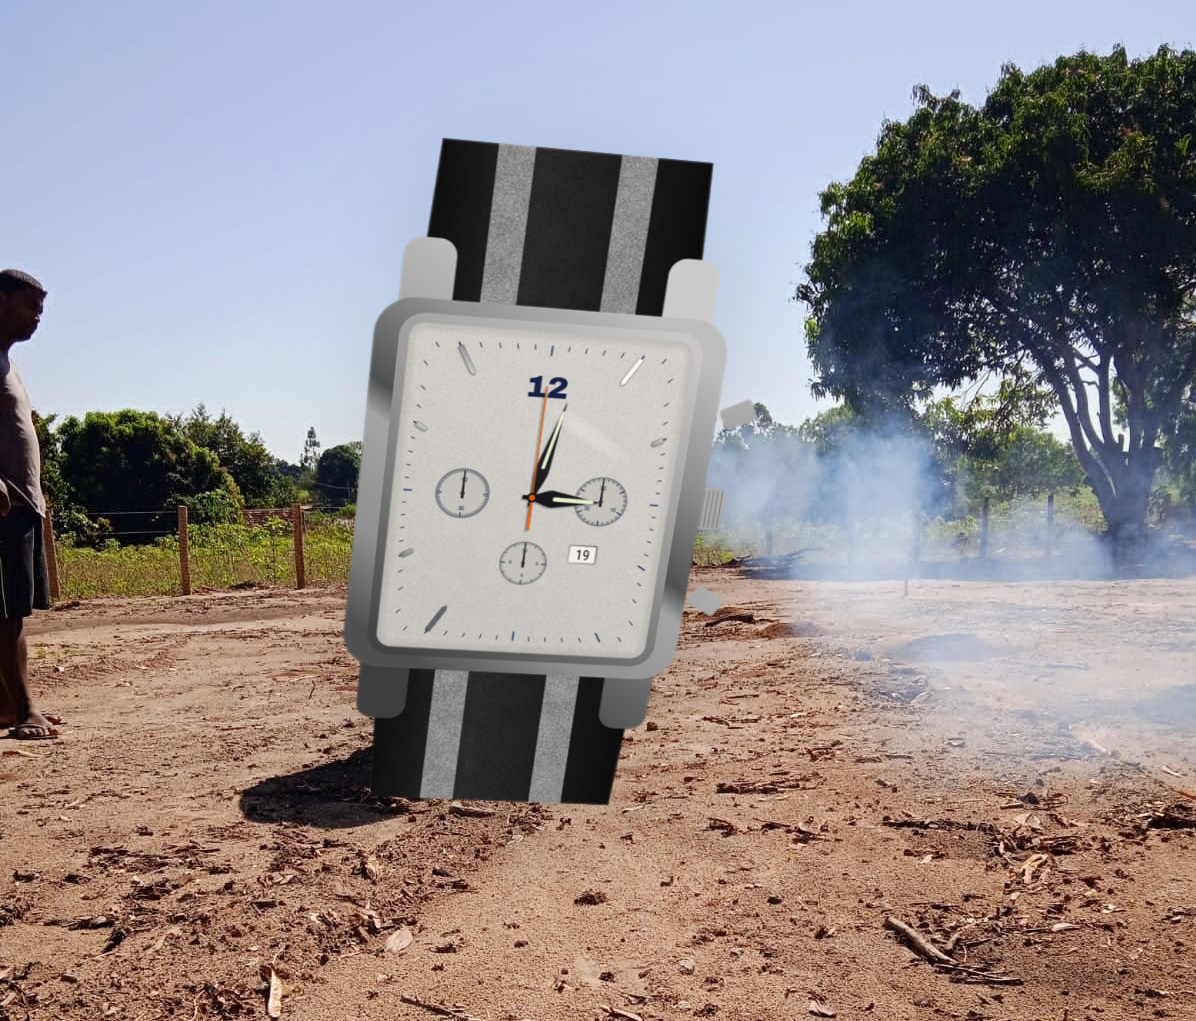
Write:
3,02
